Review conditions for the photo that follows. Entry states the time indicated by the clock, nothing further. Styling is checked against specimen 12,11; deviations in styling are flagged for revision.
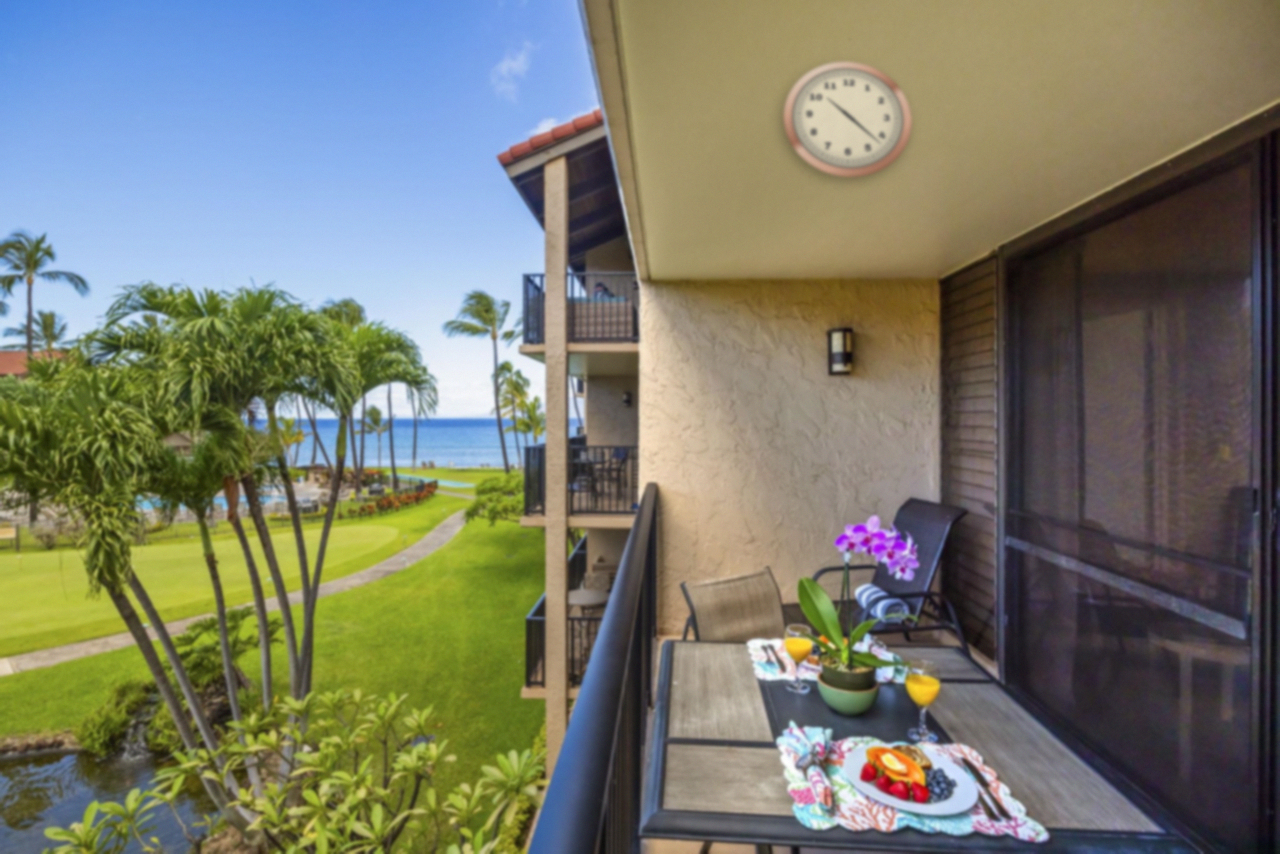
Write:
10,22
